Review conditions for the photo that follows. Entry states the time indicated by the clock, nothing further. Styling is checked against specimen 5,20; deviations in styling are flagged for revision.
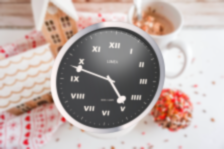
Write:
4,48
